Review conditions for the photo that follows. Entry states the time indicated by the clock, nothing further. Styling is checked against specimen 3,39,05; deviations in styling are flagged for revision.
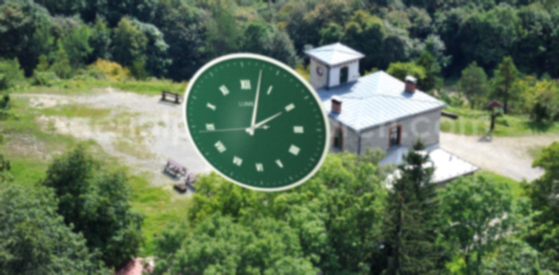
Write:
2,02,44
